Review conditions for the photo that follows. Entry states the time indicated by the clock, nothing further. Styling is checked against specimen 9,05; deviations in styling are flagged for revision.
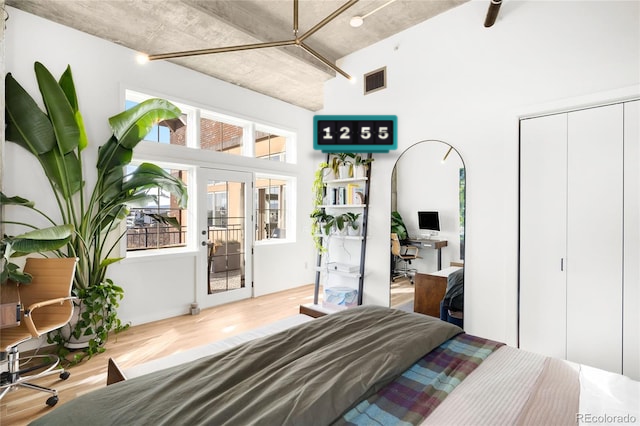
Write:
12,55
